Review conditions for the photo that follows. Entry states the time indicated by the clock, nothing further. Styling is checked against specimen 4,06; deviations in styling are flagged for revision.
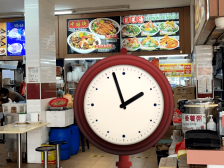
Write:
1,57
